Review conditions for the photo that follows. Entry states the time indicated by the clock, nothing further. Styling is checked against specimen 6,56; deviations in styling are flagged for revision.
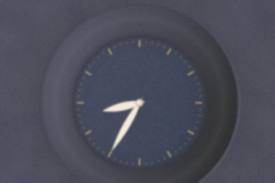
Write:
8,35
